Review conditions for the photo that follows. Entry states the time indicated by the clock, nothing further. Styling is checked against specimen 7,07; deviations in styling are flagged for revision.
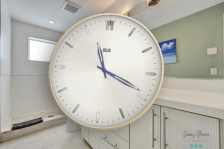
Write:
11,19
